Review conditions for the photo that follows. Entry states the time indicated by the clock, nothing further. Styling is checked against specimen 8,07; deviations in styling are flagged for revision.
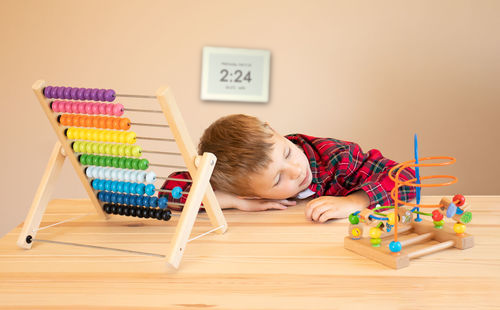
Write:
2,24
